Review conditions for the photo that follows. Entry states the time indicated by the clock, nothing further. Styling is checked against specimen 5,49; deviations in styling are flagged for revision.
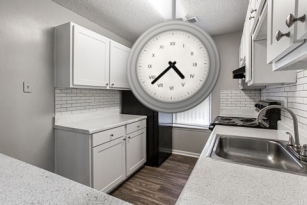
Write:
4,38
